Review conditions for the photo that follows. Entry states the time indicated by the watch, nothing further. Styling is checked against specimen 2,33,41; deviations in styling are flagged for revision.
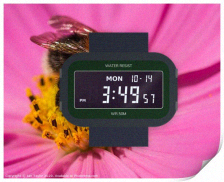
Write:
3,49,57
